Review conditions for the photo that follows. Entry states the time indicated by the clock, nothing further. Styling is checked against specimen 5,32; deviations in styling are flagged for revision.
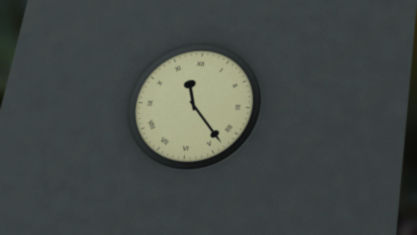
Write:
11,23
